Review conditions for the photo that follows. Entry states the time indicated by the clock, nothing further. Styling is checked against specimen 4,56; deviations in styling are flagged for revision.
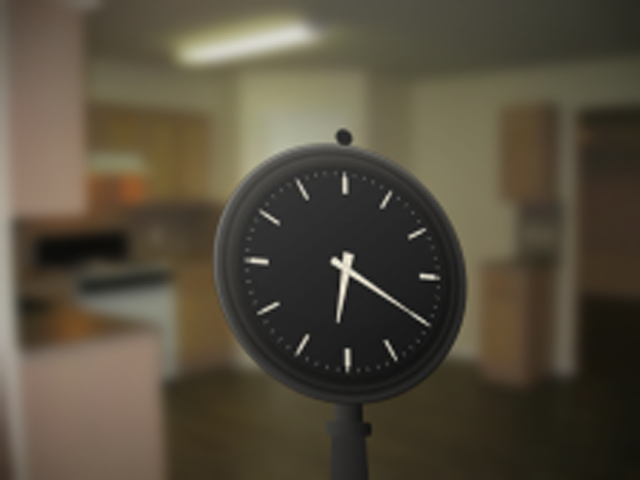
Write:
6,20
